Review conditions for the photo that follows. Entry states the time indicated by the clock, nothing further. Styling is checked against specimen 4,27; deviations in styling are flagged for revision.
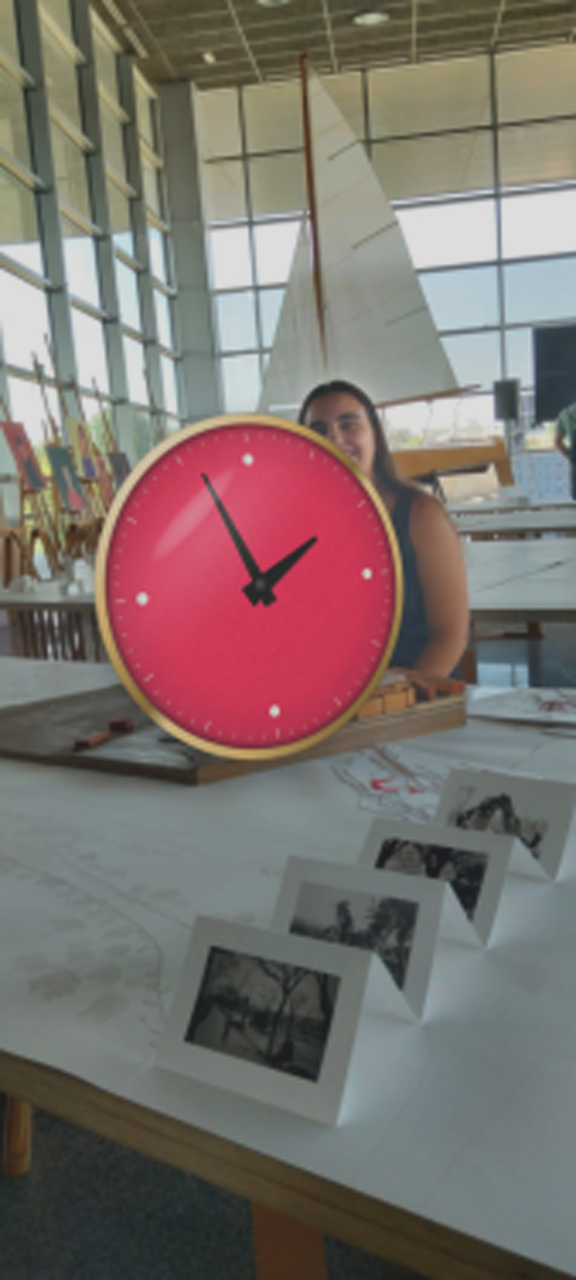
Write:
1,56
